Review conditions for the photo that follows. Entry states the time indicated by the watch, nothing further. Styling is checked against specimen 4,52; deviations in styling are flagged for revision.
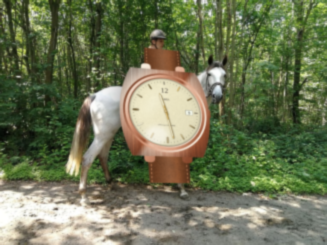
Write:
11,28
